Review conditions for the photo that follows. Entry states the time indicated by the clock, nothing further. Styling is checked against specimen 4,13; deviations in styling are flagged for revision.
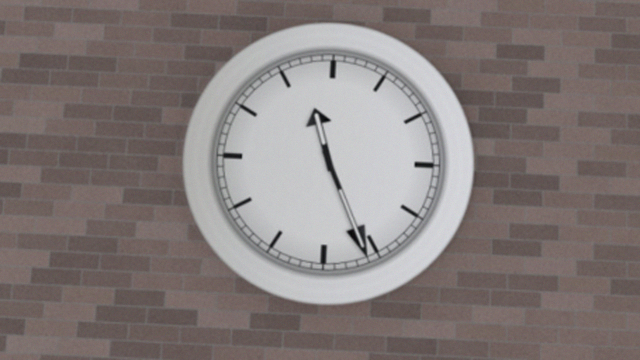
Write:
11,26
